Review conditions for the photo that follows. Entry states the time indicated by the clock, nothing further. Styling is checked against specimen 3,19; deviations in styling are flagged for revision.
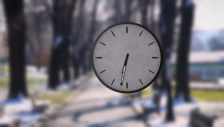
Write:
6,32
